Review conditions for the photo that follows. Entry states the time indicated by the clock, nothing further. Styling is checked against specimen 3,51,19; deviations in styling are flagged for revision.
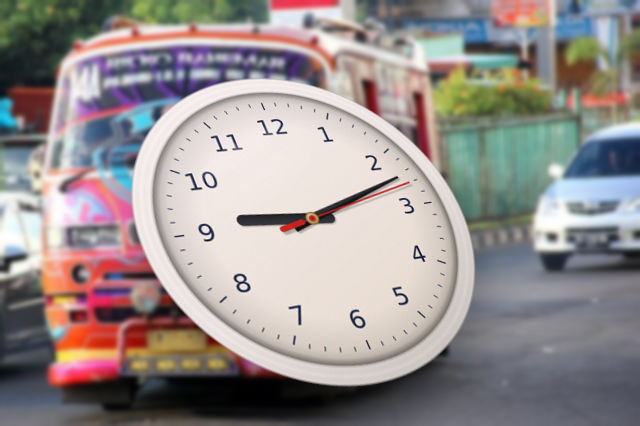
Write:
9,12,13
